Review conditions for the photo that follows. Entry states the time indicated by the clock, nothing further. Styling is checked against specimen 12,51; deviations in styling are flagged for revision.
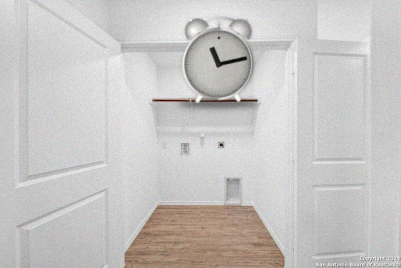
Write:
11,13
